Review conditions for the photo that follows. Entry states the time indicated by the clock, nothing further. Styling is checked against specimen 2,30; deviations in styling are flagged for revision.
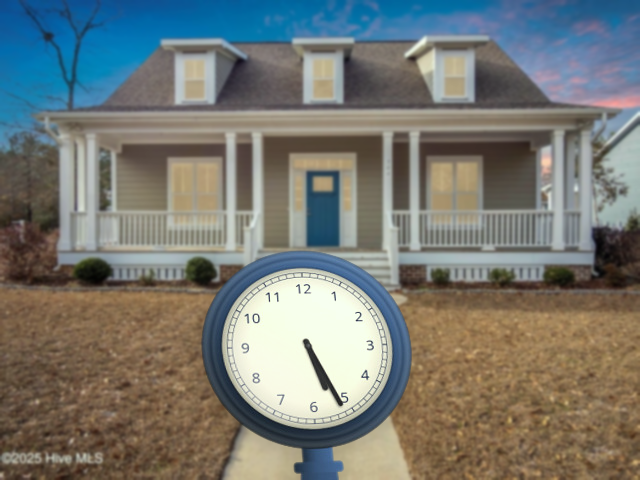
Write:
5,26
